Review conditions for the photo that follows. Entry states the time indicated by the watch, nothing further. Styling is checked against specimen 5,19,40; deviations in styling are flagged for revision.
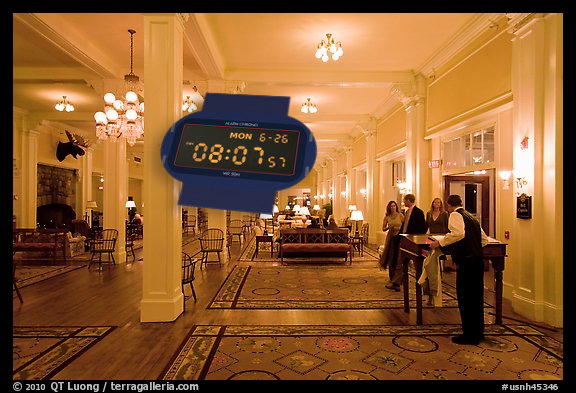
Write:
8,07,57
